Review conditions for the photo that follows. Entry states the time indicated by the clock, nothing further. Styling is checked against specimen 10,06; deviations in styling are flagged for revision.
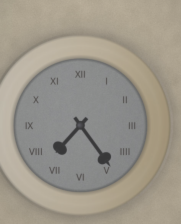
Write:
7,24
